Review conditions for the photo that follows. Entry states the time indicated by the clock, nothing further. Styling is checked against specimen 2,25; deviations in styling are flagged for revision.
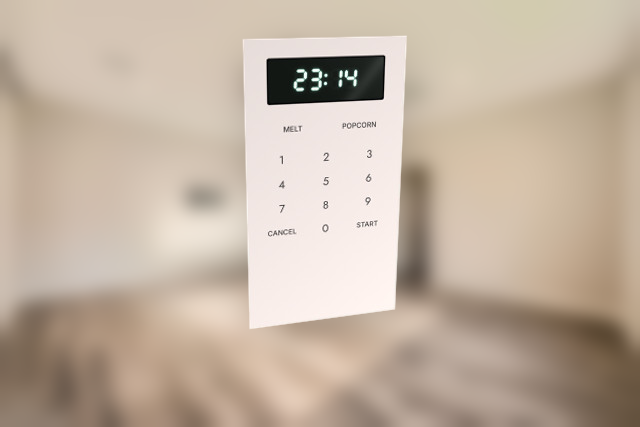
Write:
23,14
